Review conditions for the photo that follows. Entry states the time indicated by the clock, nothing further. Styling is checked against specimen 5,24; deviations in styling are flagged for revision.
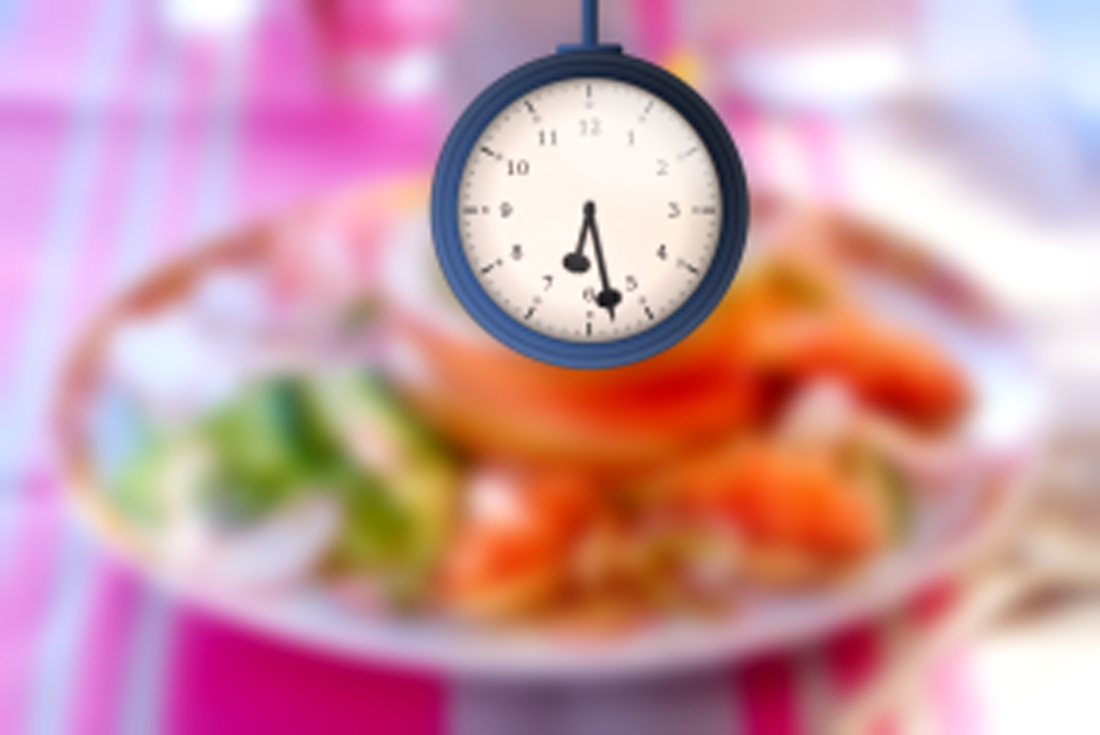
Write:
6,28
